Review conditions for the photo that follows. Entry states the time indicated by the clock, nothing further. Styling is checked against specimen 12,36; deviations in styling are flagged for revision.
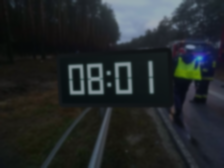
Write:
8,01
